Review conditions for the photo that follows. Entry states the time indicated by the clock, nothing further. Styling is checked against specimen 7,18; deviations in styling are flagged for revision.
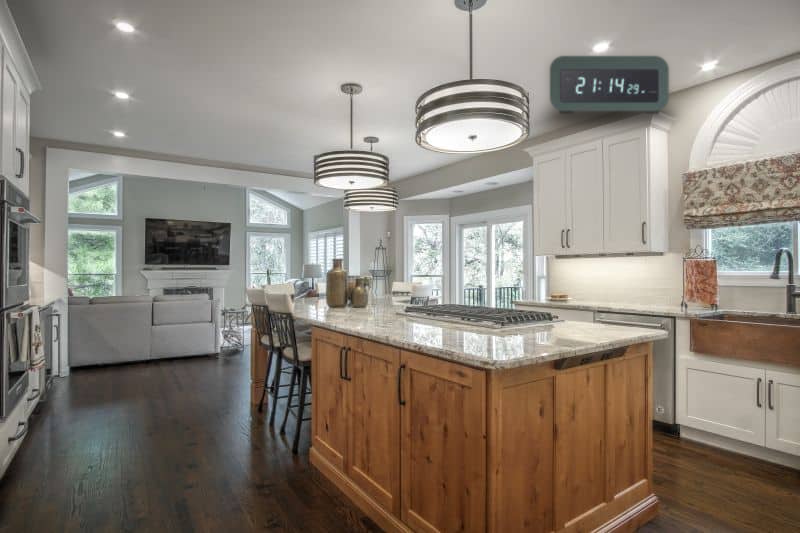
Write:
21,14
